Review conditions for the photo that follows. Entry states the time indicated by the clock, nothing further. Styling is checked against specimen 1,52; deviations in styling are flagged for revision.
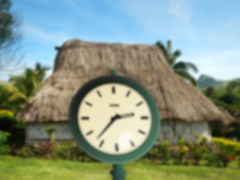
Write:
2,37
